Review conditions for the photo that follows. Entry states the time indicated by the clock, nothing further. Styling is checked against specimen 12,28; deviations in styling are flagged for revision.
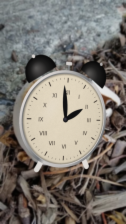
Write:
1,59
